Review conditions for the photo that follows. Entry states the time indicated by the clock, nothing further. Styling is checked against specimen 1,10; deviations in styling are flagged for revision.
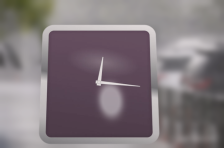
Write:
12,16
